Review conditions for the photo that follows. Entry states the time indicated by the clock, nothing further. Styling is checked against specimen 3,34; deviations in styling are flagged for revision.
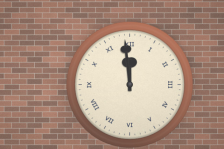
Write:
11,59
